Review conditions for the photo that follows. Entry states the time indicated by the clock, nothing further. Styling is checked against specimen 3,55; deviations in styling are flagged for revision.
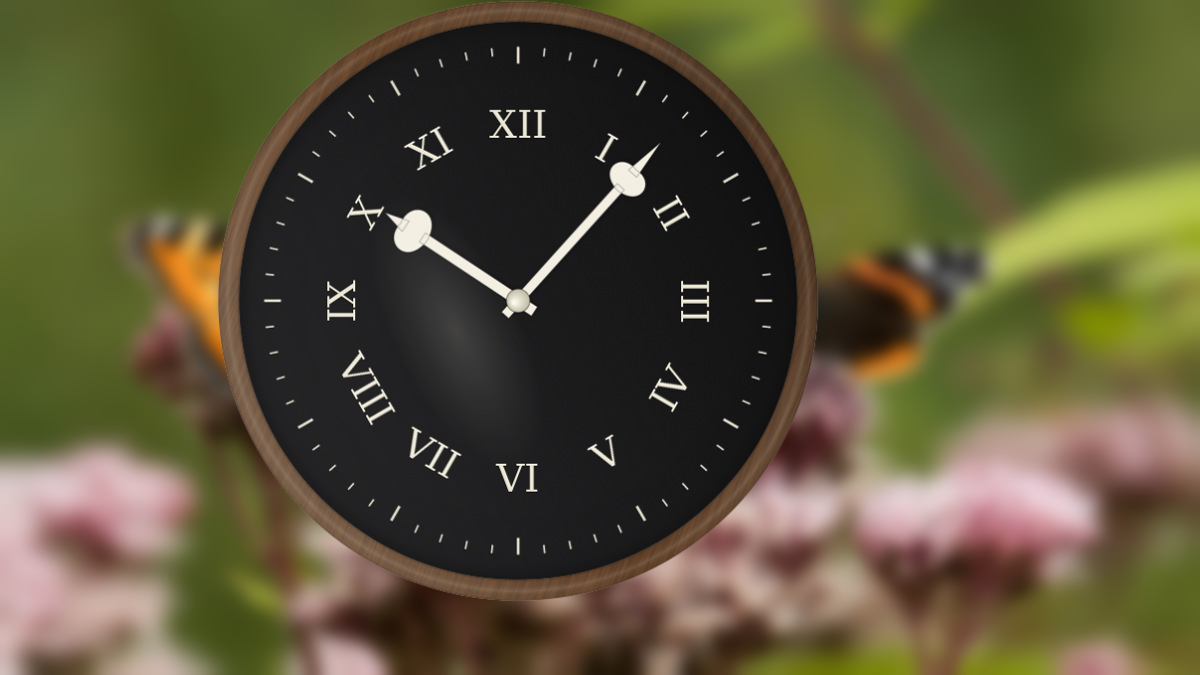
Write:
10,07
